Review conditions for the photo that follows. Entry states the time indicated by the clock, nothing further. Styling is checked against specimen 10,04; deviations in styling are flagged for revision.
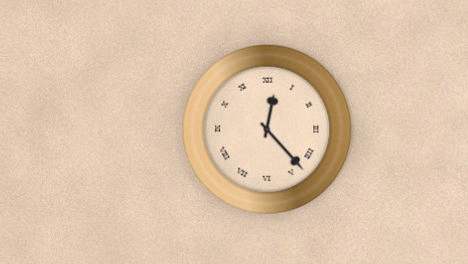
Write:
12,23
